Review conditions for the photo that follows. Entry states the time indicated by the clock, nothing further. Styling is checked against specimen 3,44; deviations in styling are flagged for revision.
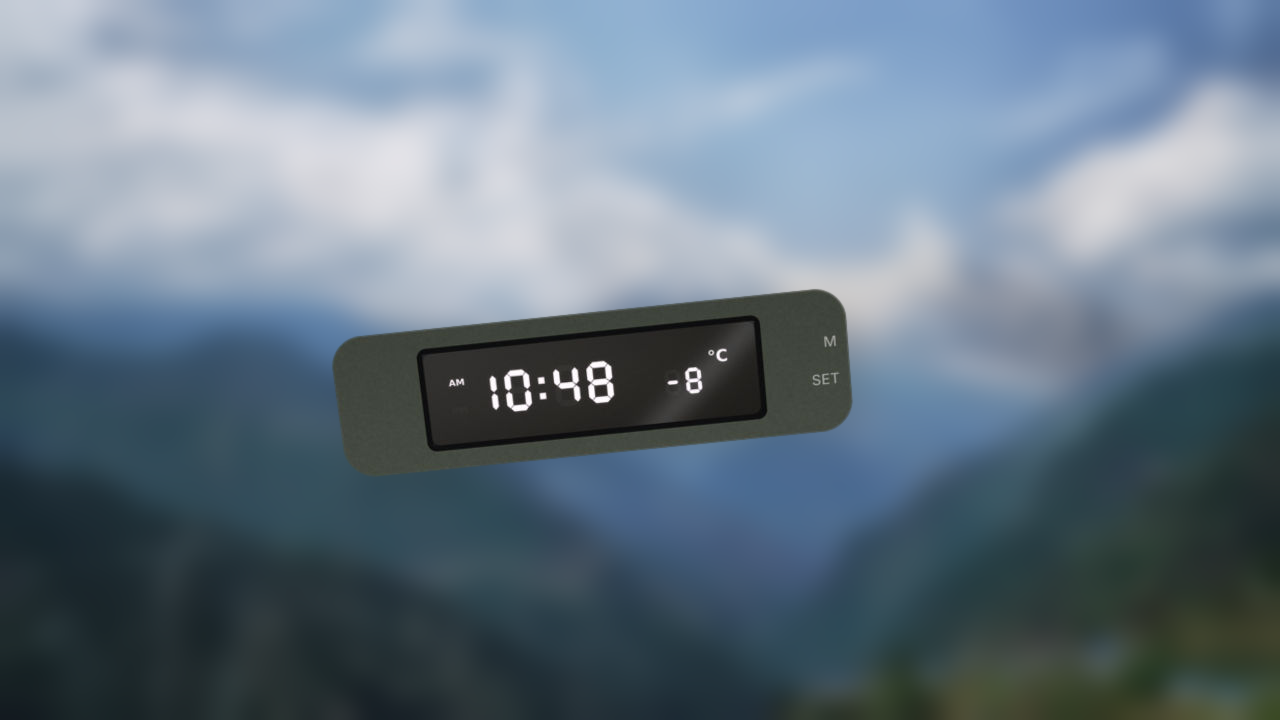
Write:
10,48
